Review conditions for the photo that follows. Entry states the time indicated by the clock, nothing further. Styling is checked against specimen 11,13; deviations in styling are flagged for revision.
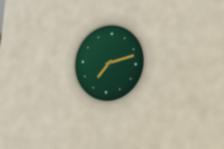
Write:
7,12
